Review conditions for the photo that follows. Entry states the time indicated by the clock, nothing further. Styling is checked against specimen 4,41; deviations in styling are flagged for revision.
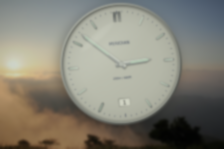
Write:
2,52
